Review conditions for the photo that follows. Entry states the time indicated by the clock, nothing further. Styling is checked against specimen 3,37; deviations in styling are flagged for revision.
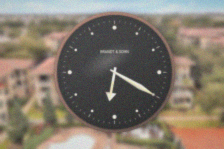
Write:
6,20
